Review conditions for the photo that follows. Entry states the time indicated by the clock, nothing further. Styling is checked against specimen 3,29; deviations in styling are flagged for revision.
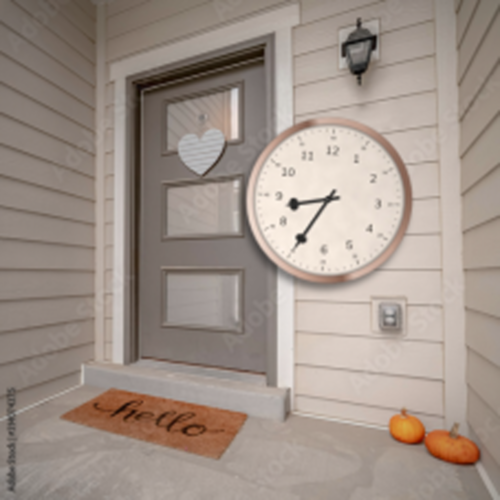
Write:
8,35
